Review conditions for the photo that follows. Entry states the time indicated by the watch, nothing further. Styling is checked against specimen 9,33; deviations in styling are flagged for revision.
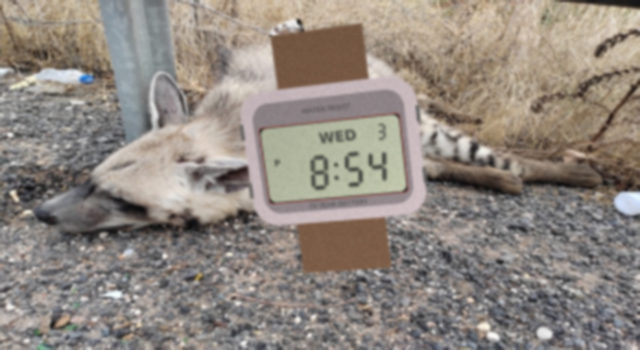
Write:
8,54
